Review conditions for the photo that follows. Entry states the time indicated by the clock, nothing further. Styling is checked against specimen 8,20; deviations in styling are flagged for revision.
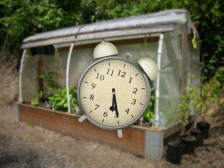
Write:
5,25
